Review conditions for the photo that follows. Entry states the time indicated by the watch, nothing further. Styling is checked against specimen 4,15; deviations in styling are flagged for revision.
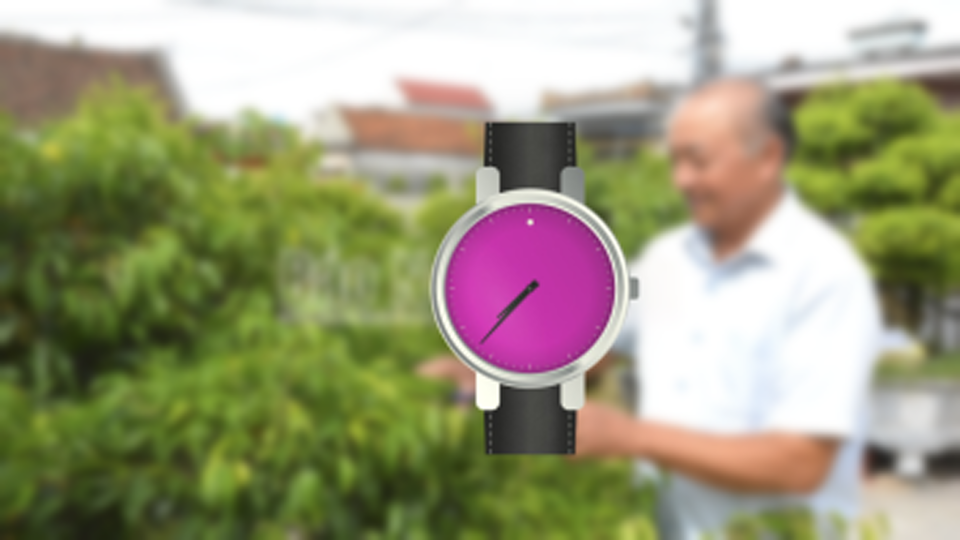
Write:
7,37
